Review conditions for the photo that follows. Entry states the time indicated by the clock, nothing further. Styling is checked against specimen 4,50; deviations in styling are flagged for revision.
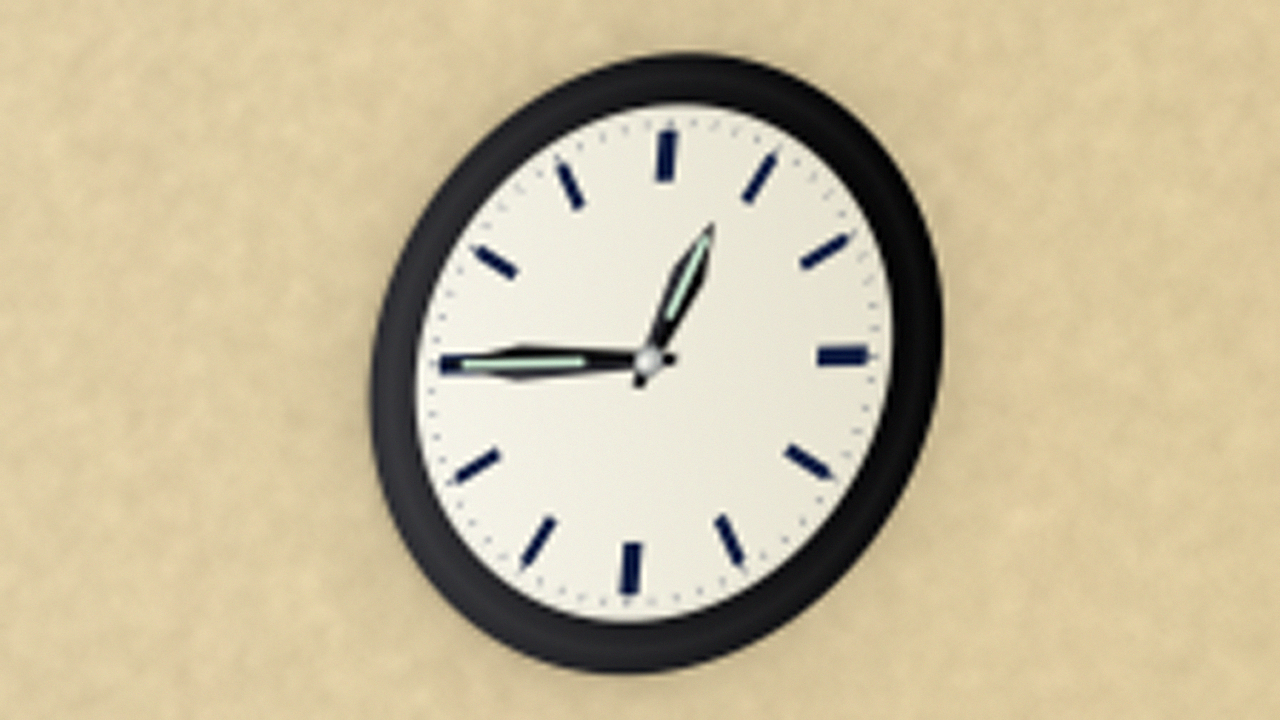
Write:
12,45
